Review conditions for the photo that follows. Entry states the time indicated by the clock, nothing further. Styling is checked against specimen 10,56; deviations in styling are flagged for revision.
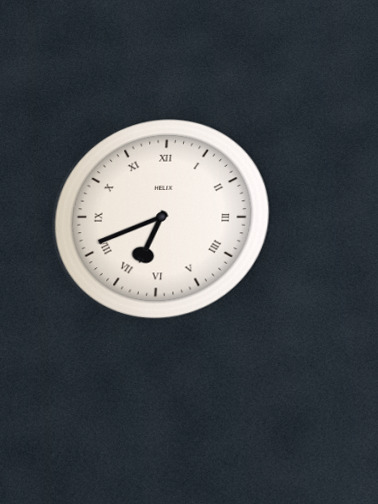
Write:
6,41
